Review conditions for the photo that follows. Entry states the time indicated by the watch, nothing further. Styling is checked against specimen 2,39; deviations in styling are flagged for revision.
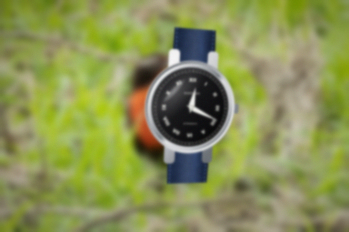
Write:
12,19
